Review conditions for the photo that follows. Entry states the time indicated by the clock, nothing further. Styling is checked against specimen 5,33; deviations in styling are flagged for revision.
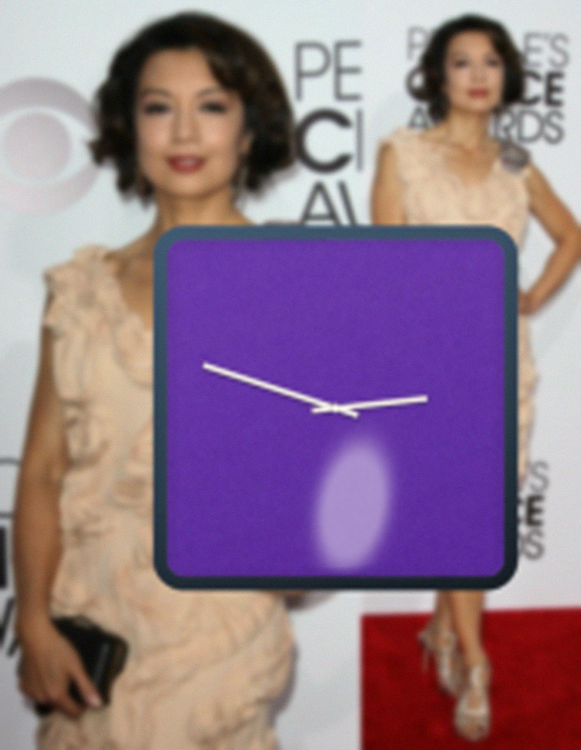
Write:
2,48
